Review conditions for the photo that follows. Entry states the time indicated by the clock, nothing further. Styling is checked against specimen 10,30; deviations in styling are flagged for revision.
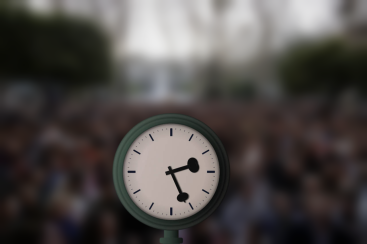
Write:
2,26
